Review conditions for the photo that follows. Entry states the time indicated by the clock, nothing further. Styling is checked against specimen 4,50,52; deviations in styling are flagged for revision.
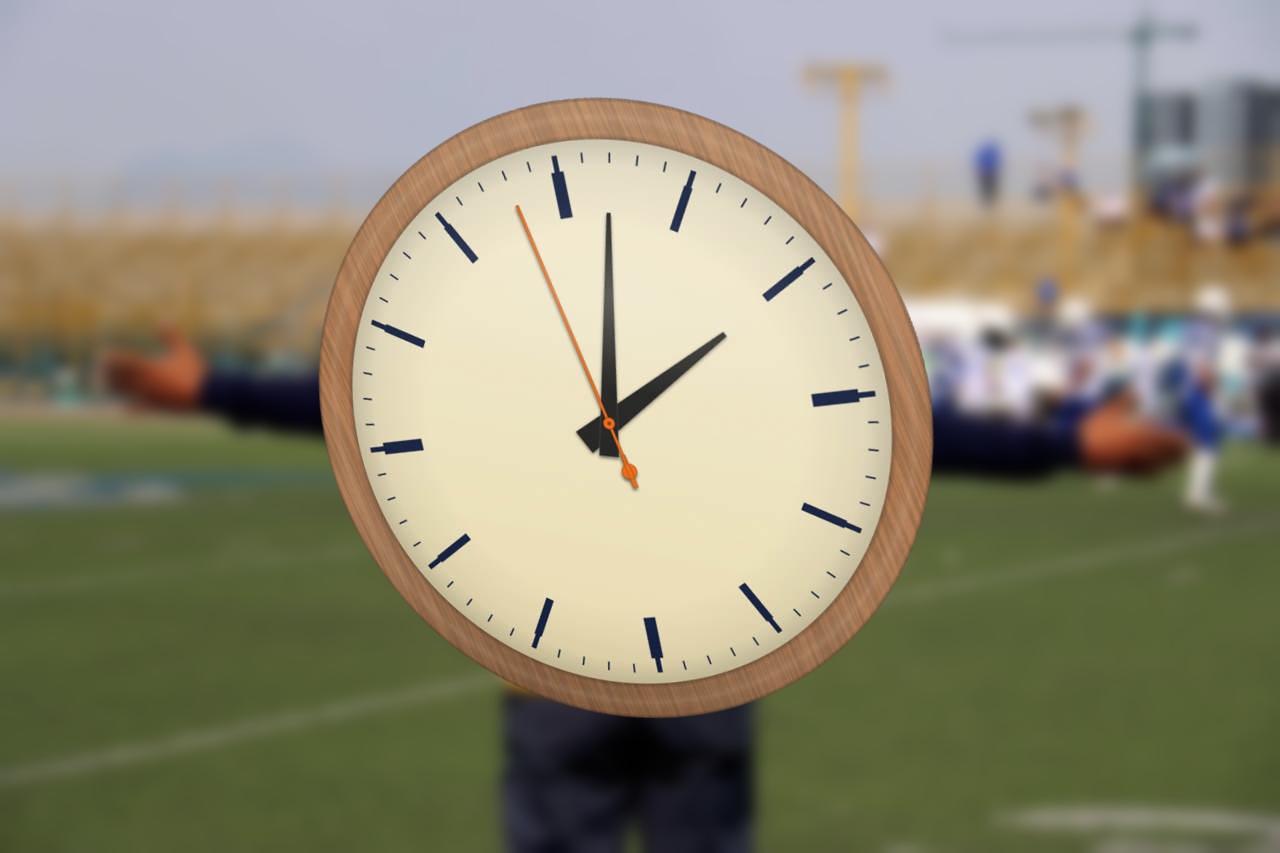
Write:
2,01,58
